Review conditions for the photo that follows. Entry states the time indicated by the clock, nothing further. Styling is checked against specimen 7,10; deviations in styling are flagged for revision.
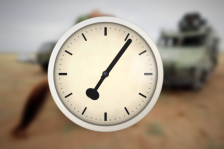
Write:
7,06
